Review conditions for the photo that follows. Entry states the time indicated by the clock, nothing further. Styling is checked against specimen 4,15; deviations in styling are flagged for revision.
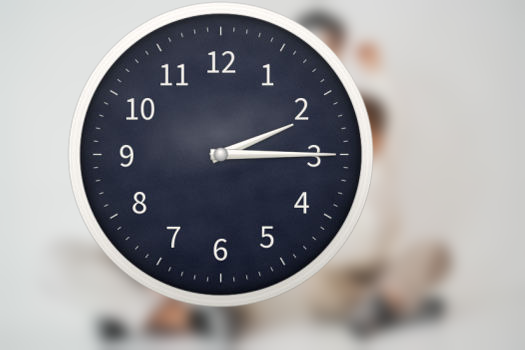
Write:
2,15
